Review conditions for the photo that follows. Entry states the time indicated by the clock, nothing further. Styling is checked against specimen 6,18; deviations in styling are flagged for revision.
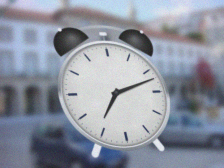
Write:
7,12
